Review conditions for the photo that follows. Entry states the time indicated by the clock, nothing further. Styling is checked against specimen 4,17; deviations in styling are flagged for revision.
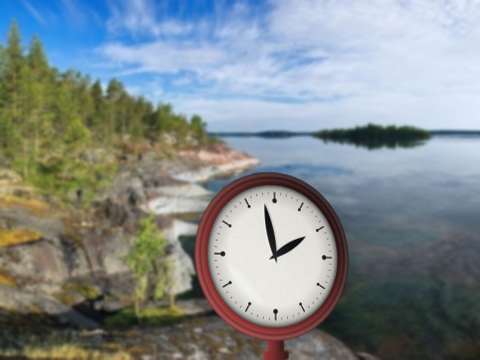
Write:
1,58
